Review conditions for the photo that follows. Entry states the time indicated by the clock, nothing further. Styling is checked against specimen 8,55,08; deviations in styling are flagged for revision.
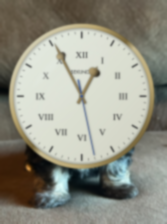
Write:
12,55,28
